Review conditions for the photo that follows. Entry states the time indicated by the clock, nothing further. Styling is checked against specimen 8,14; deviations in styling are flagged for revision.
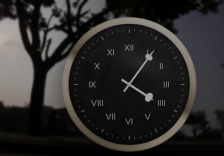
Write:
4,06
